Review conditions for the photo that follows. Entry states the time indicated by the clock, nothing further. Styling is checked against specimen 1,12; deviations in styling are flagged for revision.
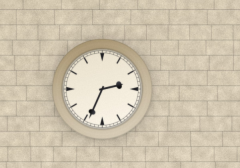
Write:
2,34
